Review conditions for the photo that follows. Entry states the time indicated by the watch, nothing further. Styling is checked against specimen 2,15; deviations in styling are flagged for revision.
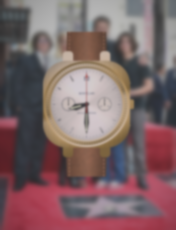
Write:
8,30
